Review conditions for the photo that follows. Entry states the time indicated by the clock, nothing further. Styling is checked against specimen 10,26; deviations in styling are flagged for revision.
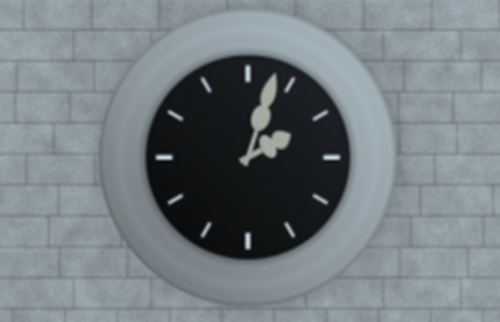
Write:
2,03
